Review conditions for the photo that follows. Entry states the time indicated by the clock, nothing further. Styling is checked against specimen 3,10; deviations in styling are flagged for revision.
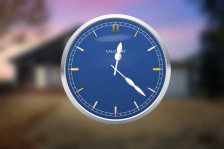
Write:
12,22
